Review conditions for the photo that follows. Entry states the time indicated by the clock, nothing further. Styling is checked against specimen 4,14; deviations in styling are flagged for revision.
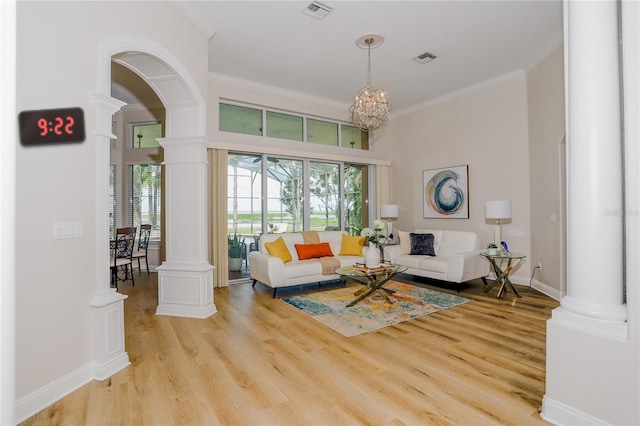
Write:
9,22
